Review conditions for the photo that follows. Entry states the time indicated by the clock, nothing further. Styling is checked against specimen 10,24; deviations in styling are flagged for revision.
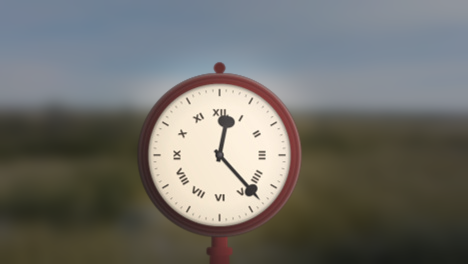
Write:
12,23
